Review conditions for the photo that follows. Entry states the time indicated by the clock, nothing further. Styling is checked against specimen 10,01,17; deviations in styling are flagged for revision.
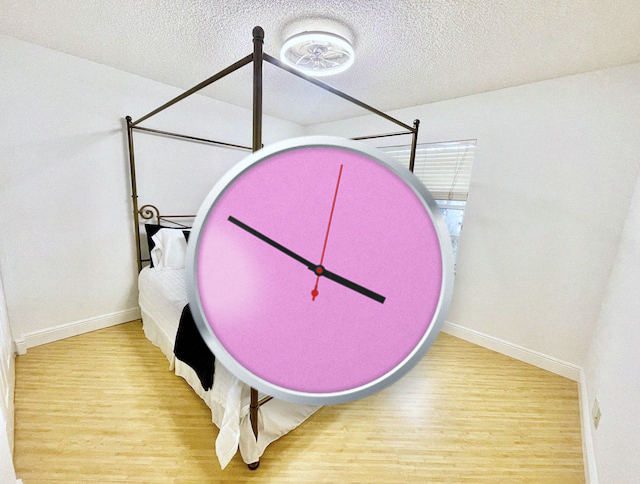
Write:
3,50,02
